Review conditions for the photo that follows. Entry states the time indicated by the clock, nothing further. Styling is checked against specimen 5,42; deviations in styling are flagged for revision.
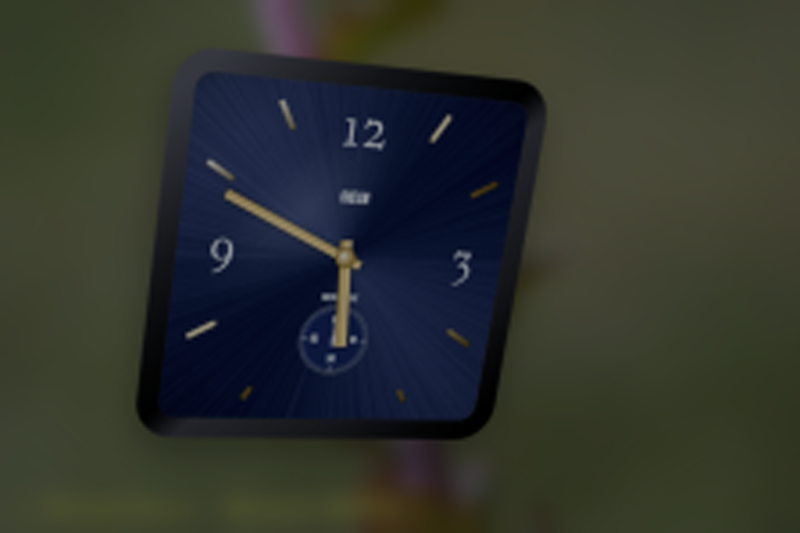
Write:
5,49
